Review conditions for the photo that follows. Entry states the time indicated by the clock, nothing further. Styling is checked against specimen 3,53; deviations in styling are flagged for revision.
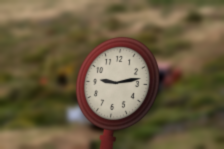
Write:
9,13
